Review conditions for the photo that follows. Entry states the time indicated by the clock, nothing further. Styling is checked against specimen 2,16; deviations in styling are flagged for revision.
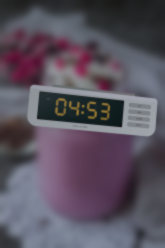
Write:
4,53
